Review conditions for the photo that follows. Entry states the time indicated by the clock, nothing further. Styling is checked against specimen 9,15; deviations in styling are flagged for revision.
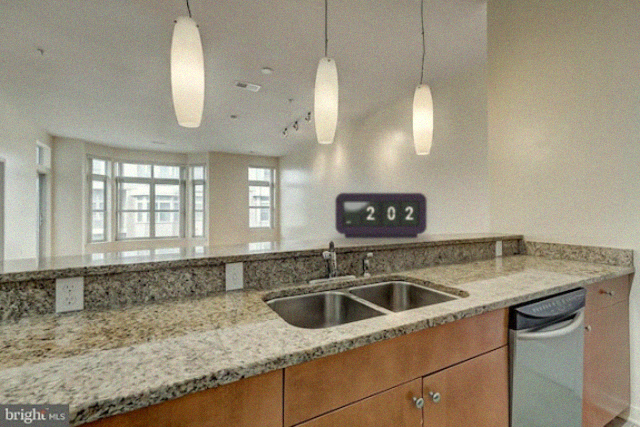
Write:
2,02
